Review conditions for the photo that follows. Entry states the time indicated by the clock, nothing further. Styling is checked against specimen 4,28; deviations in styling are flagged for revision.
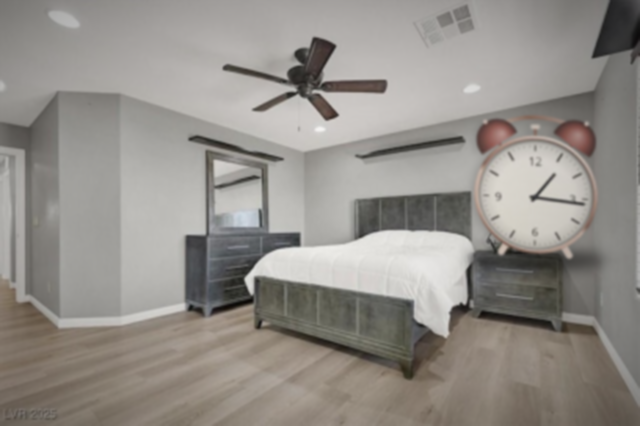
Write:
1,16
